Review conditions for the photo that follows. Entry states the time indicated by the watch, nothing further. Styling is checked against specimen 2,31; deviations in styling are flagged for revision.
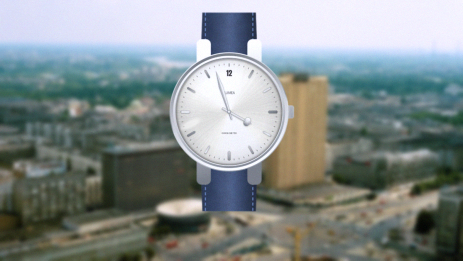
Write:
3,57
